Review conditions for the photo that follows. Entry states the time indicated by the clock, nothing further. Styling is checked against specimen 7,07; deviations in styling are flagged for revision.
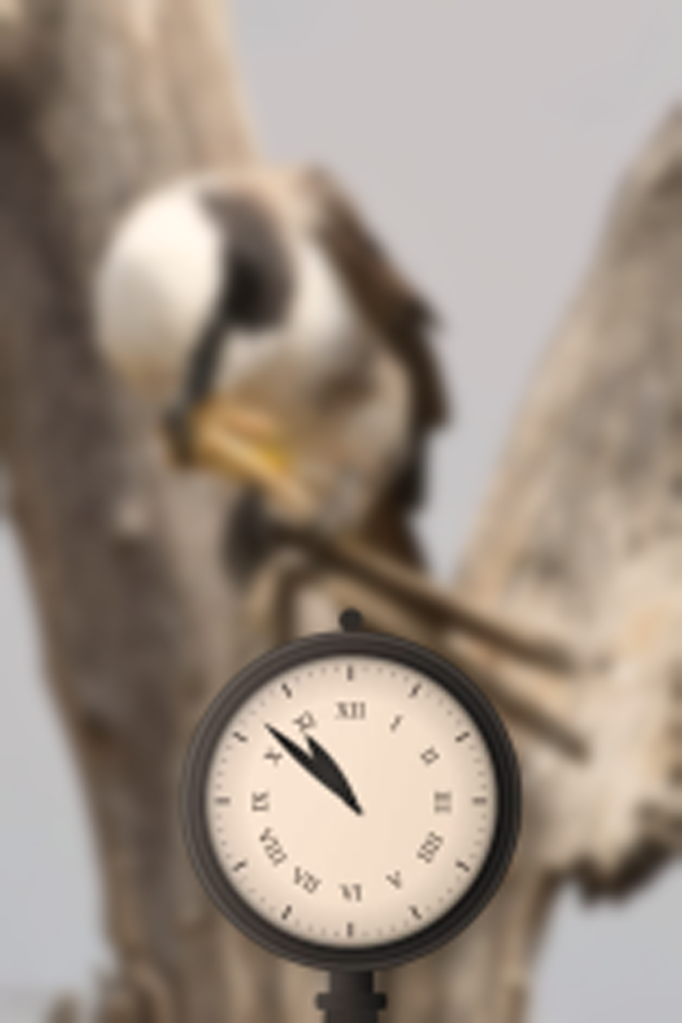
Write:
10,52
